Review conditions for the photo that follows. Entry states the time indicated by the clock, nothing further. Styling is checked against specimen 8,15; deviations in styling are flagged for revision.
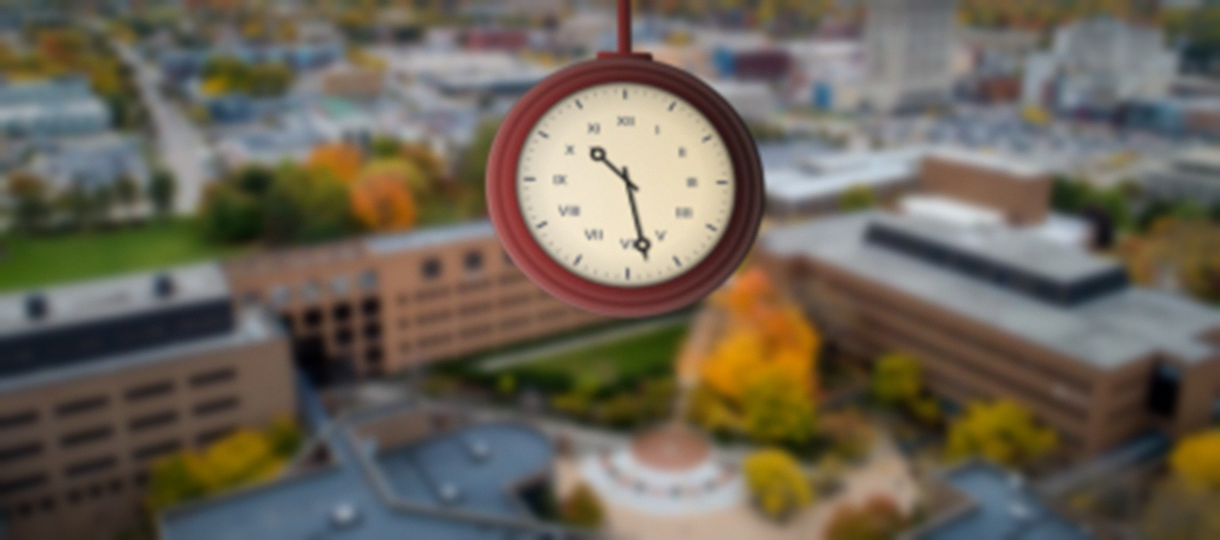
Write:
10,28
